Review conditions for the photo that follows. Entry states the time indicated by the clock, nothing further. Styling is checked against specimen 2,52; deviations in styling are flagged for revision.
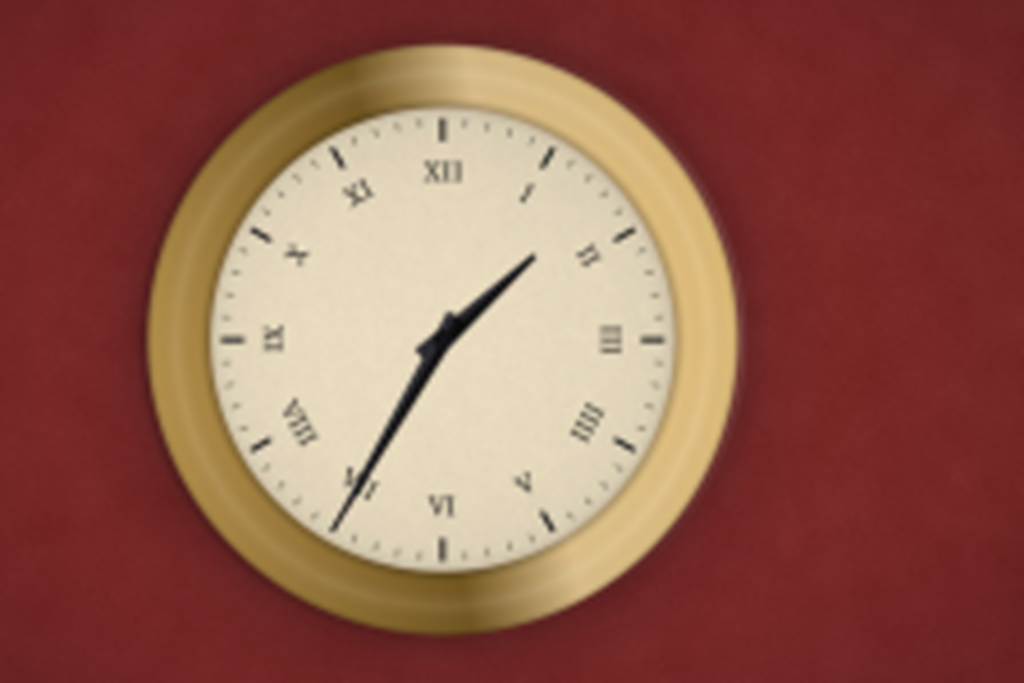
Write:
1,35
